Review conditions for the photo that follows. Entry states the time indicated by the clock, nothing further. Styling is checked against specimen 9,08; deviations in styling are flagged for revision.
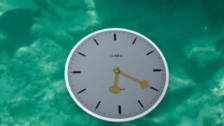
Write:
6,20
